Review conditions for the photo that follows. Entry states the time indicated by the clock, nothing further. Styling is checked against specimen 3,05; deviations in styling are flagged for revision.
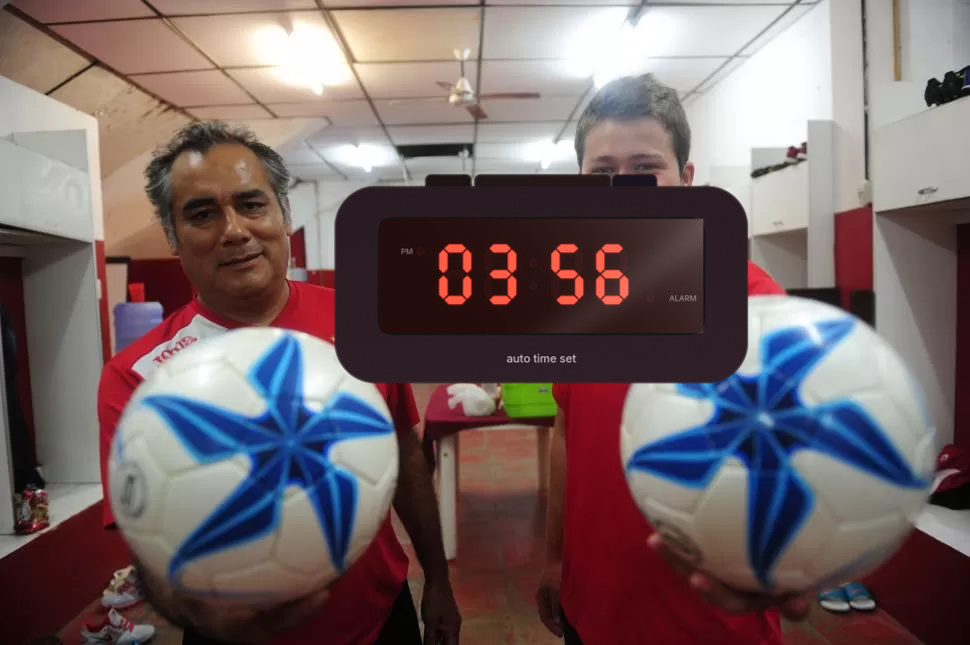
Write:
3,56
